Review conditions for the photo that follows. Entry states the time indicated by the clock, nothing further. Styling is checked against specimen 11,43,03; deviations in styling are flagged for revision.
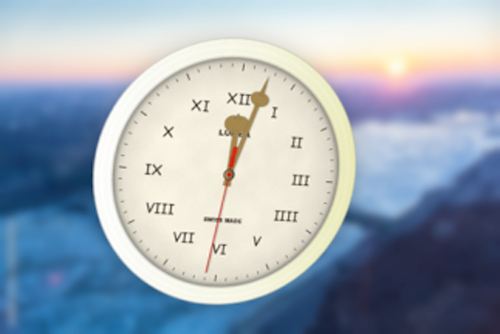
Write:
12,02,31
